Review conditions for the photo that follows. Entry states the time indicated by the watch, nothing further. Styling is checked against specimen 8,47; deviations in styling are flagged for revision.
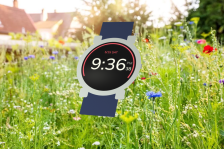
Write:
9,36
